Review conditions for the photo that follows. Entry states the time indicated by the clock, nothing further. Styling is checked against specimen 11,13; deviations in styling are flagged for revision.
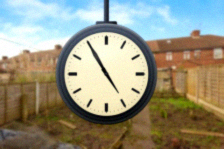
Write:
4,55
